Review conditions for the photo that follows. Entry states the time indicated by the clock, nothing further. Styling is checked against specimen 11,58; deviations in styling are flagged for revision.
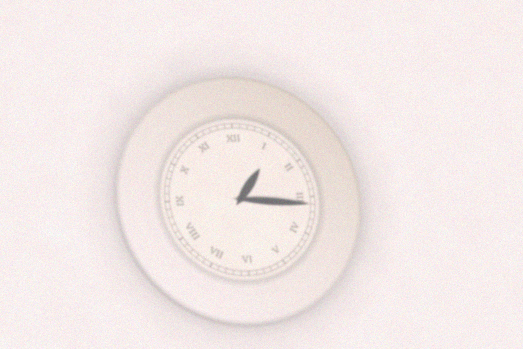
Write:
1,16
